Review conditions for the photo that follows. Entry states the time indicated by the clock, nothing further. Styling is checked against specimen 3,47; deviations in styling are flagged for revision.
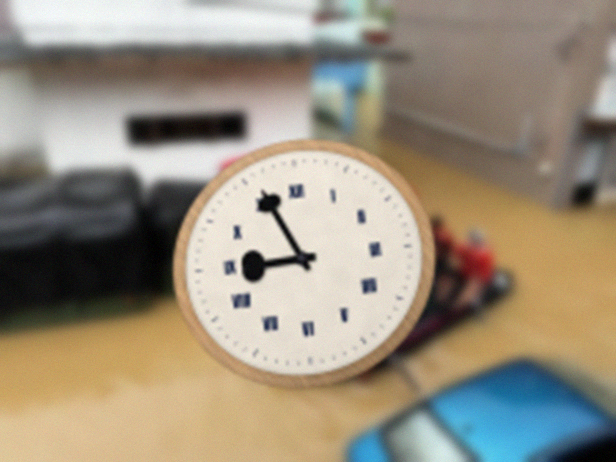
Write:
8,56
